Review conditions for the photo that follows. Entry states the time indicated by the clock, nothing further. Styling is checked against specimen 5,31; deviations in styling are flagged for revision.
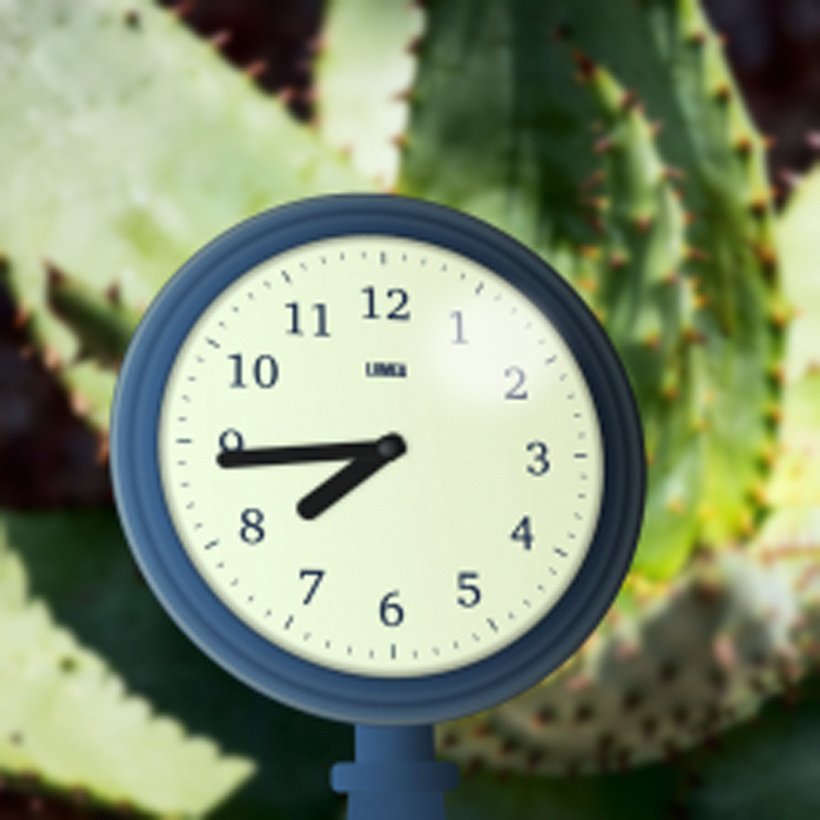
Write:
7,44
